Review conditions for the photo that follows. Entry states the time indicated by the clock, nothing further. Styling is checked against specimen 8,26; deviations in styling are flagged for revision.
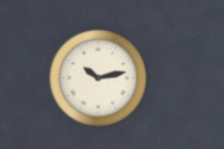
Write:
10,13
